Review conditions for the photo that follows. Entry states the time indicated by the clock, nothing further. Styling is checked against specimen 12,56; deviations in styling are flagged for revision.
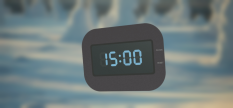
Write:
15,00
